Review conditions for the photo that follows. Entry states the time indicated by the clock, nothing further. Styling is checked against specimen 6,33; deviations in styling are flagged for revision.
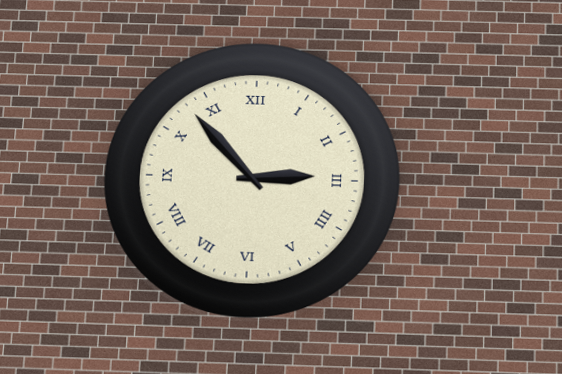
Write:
2,53
